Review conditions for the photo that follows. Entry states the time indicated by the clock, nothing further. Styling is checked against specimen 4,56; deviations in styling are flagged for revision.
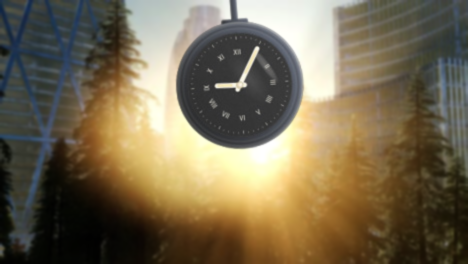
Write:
9,05
